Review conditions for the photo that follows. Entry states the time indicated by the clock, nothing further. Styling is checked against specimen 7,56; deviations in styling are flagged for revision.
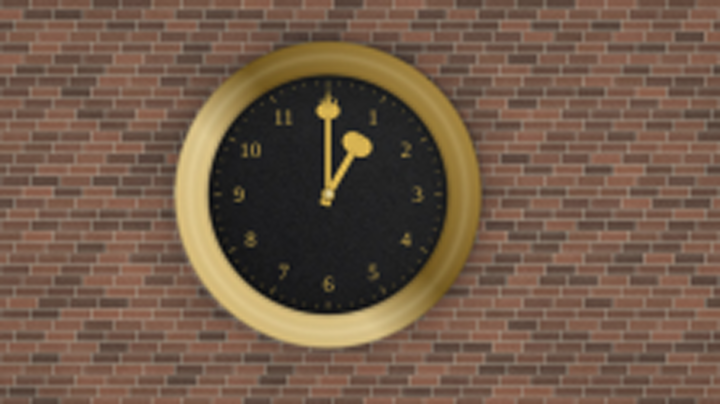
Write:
1,00
